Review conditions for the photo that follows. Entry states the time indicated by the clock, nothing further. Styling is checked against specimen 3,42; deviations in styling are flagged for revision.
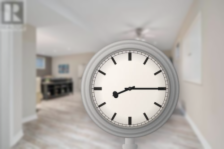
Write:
8,15
